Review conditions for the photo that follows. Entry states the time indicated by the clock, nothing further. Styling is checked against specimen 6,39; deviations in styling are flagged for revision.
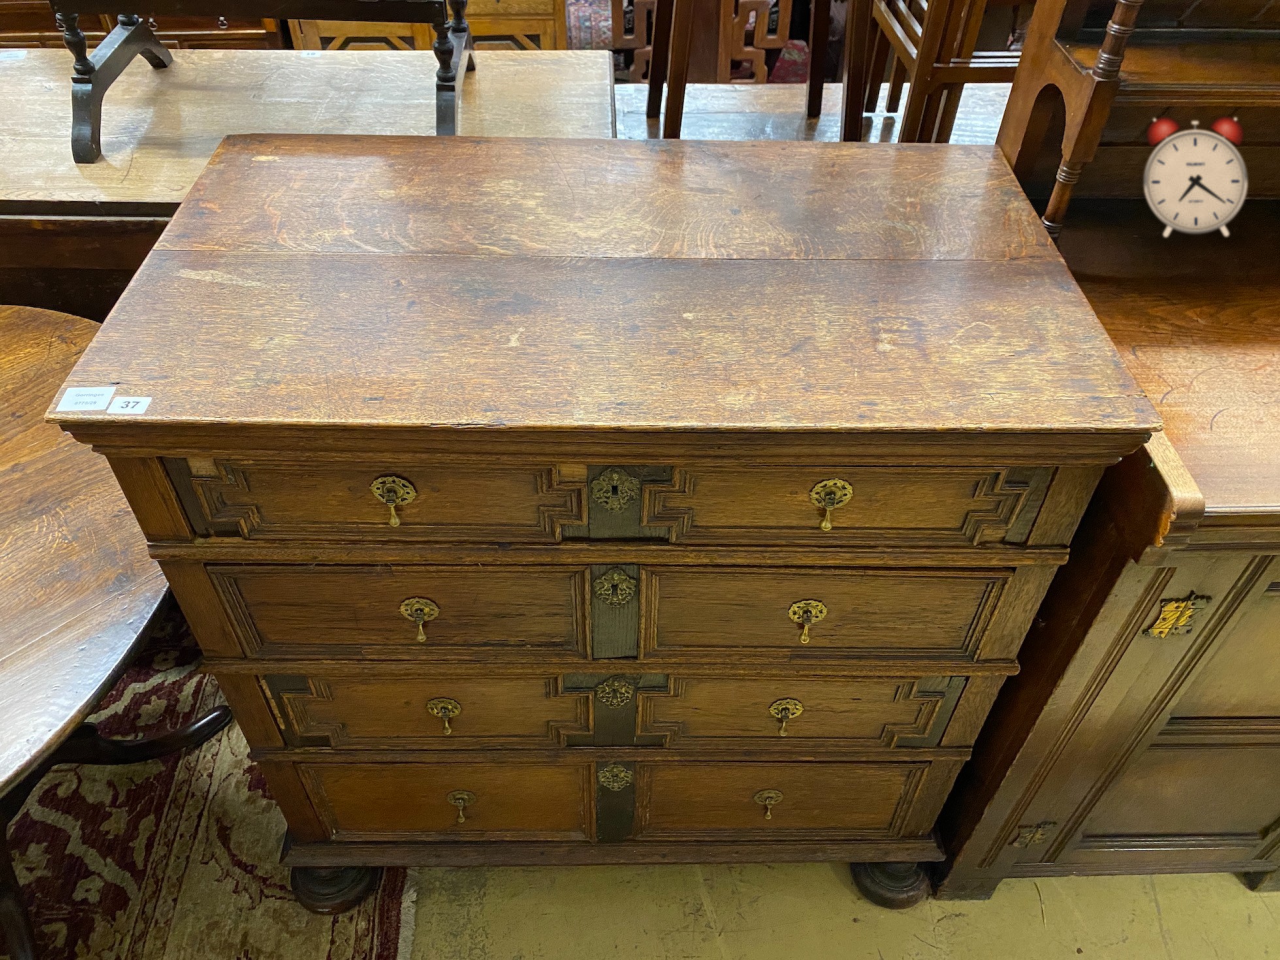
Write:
7,21
